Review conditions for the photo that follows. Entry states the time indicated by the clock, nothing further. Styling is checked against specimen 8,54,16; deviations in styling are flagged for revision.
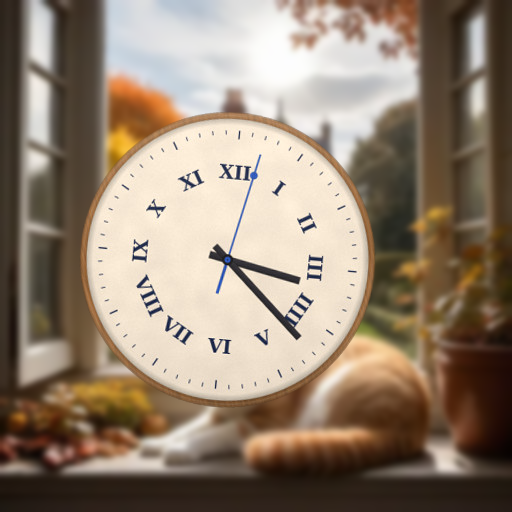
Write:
3,22,02
